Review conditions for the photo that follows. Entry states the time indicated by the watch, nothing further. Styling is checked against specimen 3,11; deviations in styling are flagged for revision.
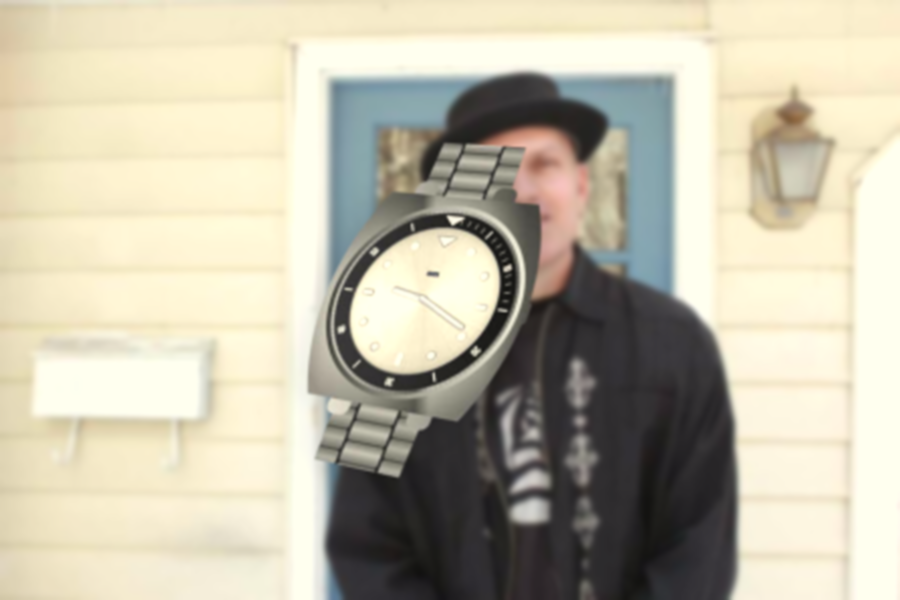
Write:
9,19
